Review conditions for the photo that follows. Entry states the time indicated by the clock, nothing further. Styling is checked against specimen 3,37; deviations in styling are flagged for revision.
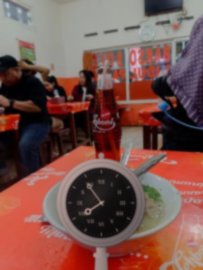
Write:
7,54
